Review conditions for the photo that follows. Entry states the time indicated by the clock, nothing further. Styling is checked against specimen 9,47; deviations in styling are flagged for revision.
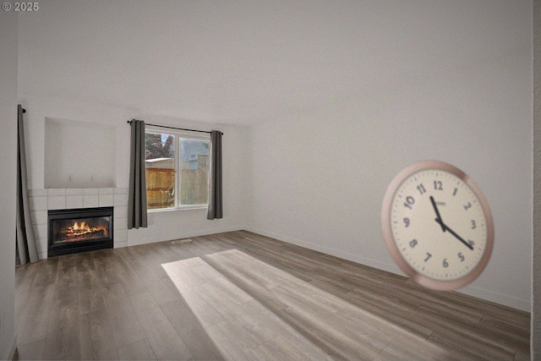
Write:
11,21
